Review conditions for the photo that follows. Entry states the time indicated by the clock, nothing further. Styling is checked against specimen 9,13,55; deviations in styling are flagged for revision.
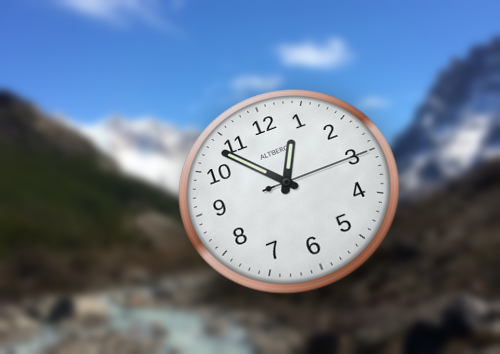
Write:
12,53,15
